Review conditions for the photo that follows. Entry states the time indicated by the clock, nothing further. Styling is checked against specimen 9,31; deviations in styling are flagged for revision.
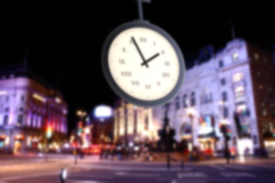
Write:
1,56
